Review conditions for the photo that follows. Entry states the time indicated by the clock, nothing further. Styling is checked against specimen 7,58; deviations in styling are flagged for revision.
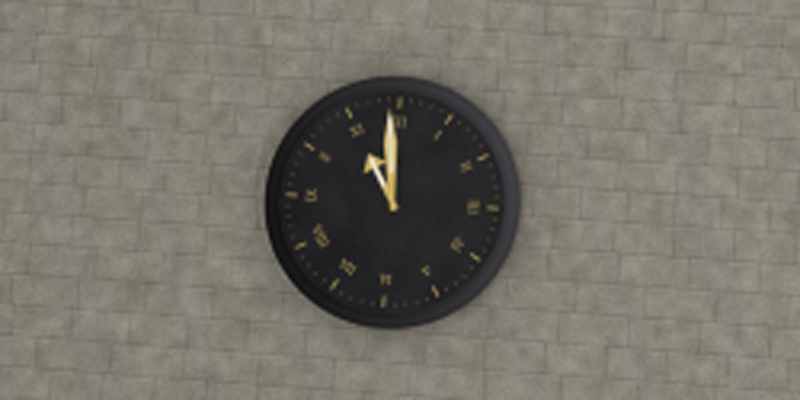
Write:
10,59
